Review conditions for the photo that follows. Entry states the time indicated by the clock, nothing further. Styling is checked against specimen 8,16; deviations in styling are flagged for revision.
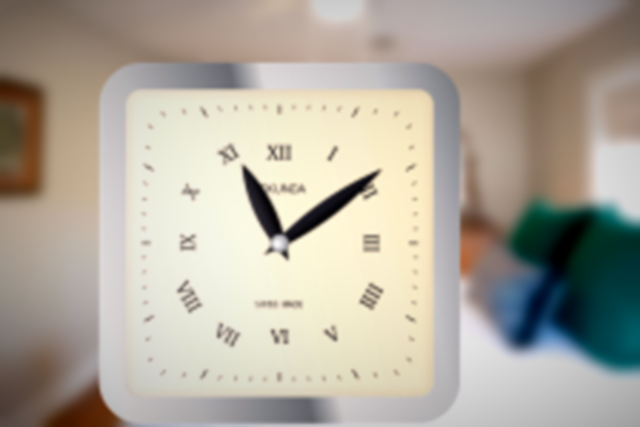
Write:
11,09
